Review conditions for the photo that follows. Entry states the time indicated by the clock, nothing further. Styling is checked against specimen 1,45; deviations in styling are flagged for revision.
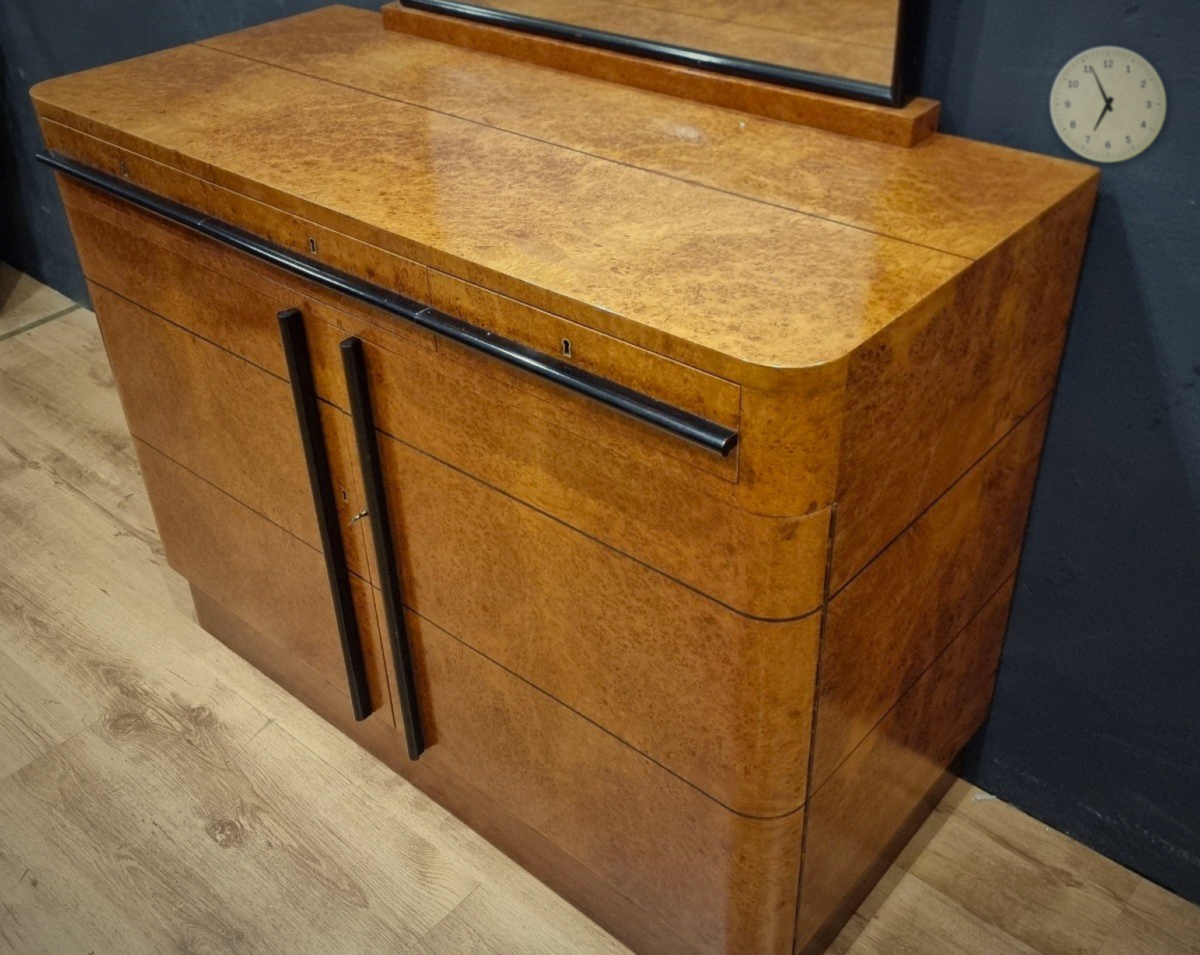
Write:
6,56
